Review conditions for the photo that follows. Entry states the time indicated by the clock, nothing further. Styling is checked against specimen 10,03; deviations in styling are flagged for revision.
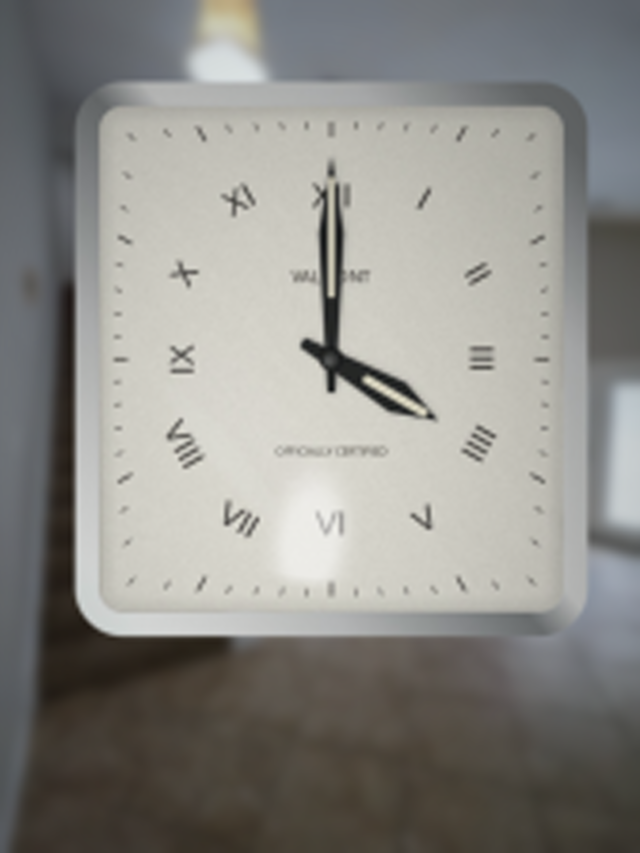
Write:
4,00
